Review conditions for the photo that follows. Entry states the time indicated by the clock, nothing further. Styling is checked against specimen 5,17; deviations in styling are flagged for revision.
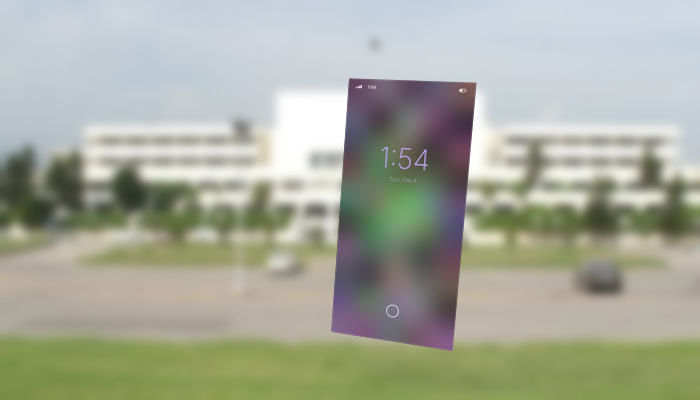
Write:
1,54
